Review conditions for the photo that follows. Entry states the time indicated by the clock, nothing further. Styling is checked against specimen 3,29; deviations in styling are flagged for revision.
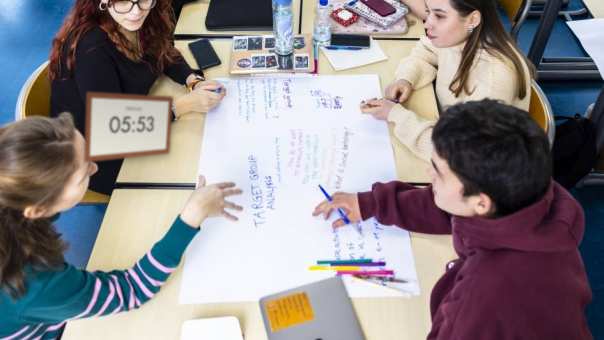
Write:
5,53
